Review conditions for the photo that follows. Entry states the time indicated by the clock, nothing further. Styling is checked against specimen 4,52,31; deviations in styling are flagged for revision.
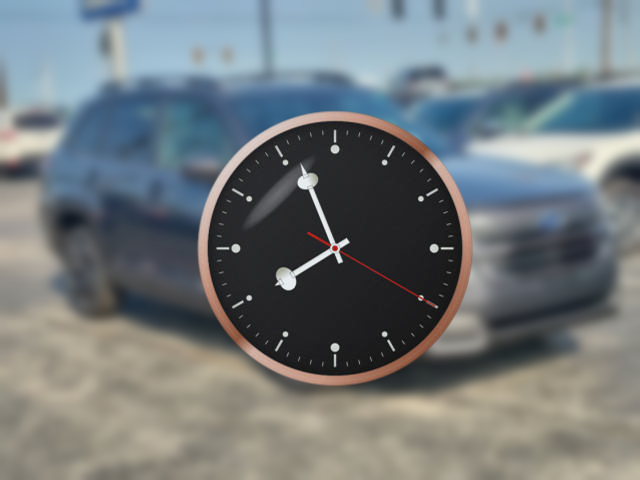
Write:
7,56,20
